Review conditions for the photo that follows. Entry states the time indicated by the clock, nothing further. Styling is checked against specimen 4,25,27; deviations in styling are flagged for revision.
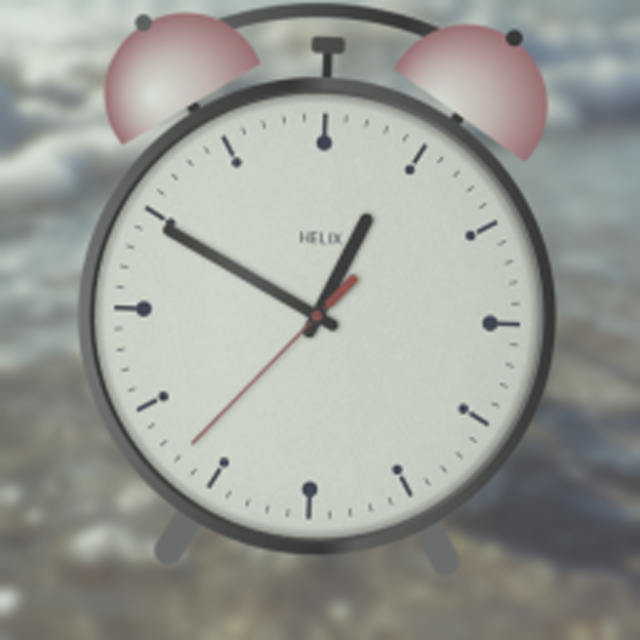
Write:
12,49,37
